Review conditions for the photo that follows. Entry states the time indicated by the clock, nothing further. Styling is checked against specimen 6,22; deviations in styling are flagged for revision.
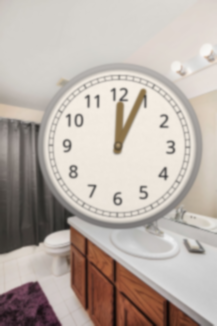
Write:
12,04
